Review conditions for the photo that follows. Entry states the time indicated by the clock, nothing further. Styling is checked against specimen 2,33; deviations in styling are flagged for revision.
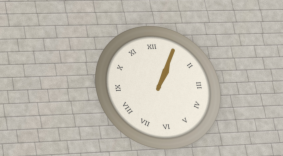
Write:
1,05
